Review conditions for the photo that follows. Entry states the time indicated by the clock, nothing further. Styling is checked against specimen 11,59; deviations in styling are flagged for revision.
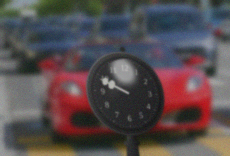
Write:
9,49
